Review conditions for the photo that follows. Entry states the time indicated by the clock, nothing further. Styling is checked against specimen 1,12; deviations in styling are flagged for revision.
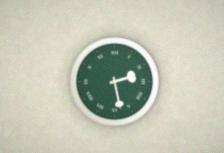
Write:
2,28
